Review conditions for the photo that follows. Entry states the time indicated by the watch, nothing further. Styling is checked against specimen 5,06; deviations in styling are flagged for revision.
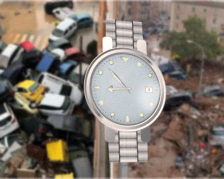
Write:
8,53
